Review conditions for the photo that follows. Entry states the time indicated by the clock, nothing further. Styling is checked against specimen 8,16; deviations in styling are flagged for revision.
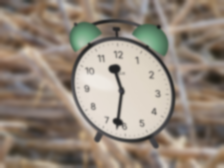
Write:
11,32
